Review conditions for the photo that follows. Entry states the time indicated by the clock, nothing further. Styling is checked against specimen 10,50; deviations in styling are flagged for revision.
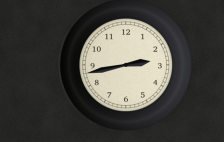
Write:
2,43
